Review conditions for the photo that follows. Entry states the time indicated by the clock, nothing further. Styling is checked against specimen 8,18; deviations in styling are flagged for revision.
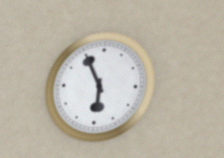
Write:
5,55
